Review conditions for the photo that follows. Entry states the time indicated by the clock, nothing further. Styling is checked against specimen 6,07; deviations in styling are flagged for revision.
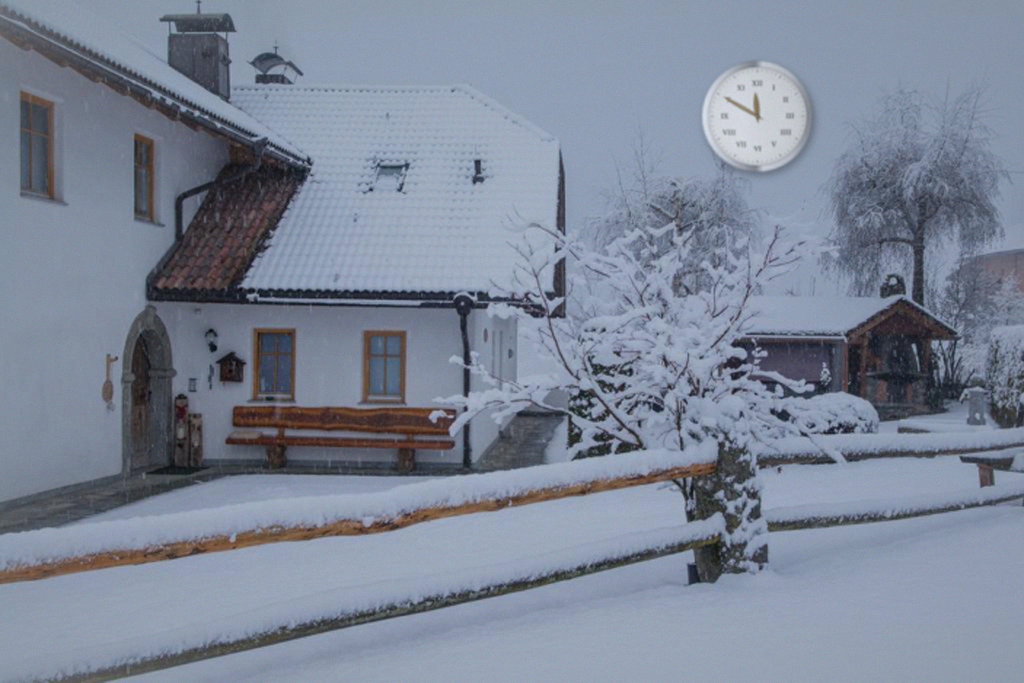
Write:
11,50
